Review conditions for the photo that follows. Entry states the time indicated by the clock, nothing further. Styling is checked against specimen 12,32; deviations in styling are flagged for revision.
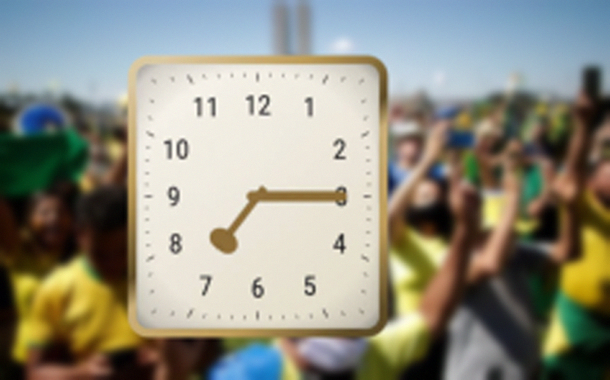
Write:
7,15
